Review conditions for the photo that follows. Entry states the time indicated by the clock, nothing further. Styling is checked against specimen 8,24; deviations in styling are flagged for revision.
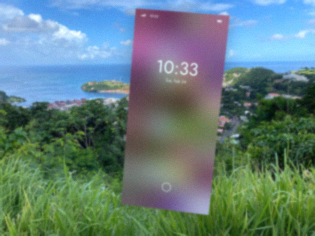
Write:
10,33
